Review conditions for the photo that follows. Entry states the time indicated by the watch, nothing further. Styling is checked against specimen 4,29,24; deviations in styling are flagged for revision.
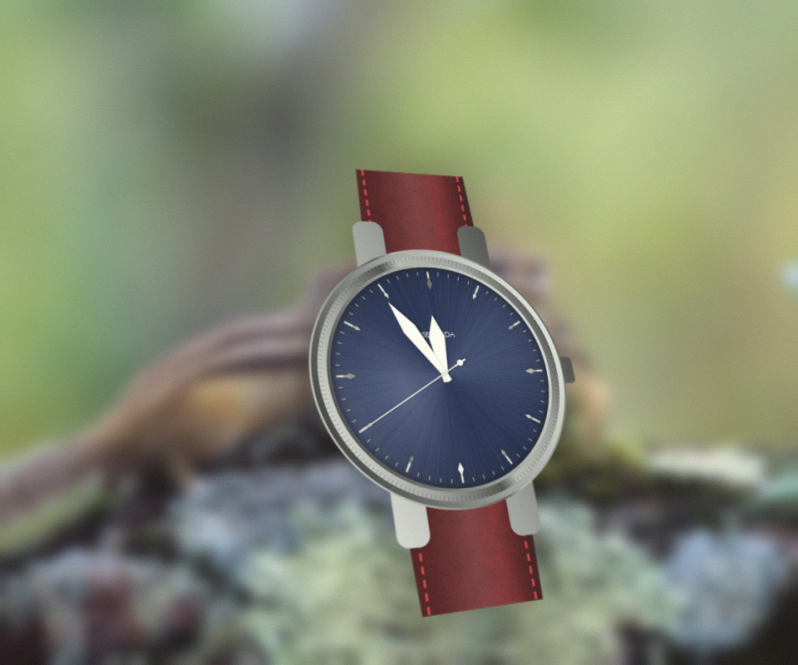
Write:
11,54,40
